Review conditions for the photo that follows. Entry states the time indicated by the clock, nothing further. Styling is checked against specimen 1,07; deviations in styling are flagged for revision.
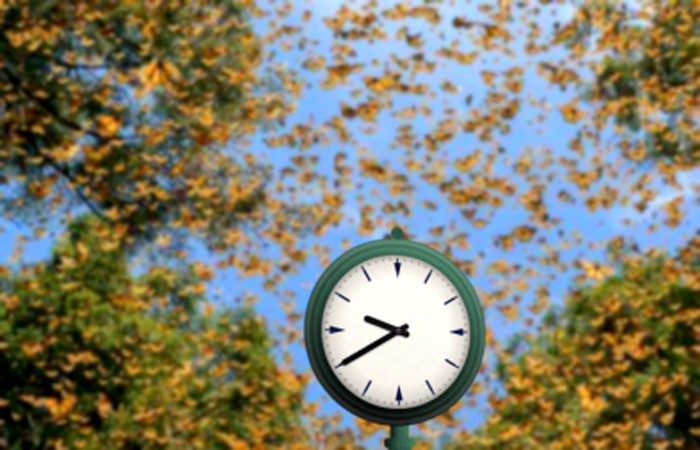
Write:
9,40
